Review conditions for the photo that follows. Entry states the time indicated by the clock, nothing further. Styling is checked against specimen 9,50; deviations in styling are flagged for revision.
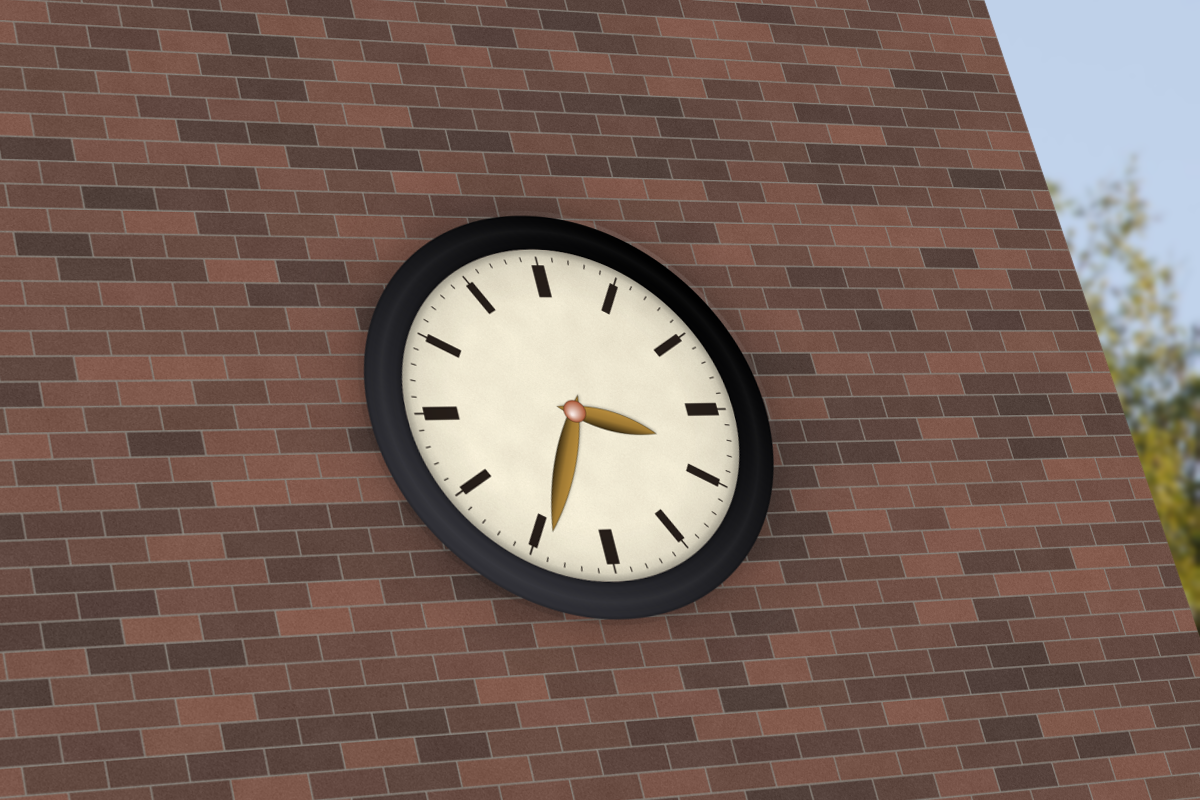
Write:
3,34
